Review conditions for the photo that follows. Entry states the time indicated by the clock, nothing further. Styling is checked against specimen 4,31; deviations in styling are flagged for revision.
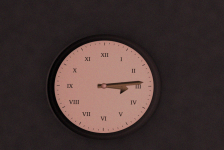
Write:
3,14
